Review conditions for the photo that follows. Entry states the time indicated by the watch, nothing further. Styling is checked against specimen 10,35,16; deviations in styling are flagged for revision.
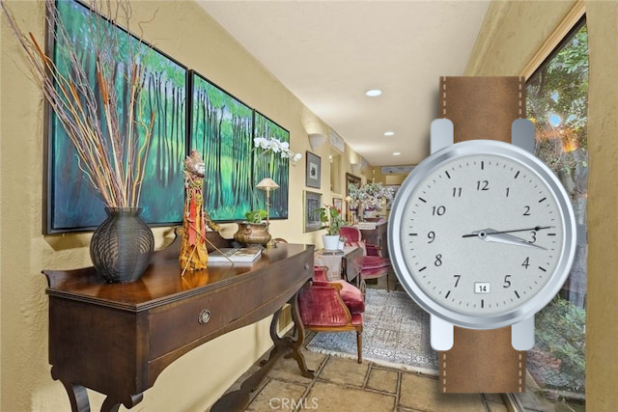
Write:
3,17,14
